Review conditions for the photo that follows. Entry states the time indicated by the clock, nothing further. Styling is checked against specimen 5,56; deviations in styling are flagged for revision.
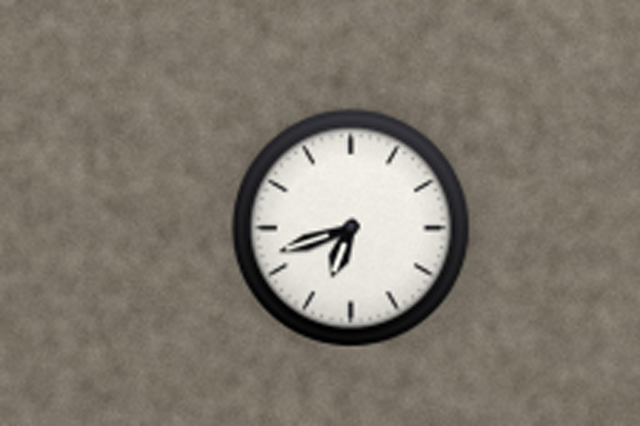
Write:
6,42
